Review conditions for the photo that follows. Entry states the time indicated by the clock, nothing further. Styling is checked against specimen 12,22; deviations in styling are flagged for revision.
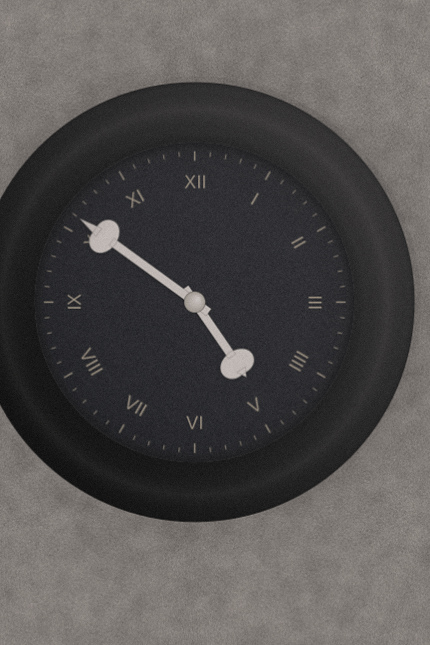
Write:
4,51
